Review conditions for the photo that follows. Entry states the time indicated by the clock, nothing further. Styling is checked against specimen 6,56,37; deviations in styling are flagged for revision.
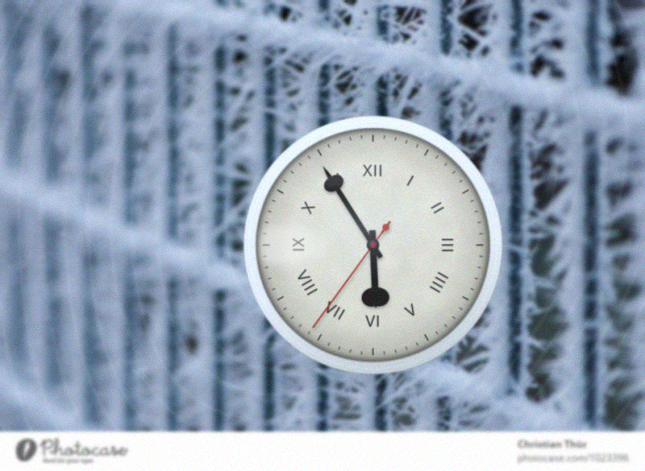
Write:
5,54,36
